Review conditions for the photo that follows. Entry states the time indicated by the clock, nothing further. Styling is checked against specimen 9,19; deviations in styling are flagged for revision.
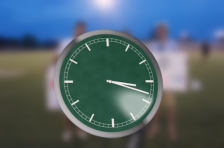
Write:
3,18
